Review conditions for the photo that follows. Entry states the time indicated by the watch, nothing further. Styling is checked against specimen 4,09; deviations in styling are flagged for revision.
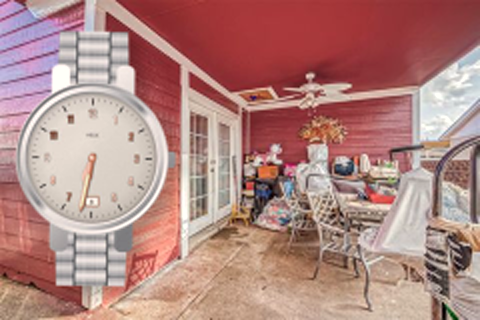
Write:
6,32
